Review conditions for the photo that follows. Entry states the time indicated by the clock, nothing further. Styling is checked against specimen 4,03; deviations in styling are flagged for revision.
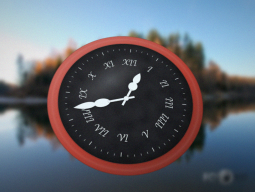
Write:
12,42
